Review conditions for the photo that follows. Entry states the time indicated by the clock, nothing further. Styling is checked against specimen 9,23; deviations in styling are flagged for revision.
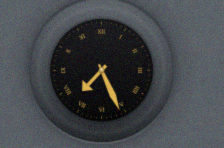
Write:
7,26
